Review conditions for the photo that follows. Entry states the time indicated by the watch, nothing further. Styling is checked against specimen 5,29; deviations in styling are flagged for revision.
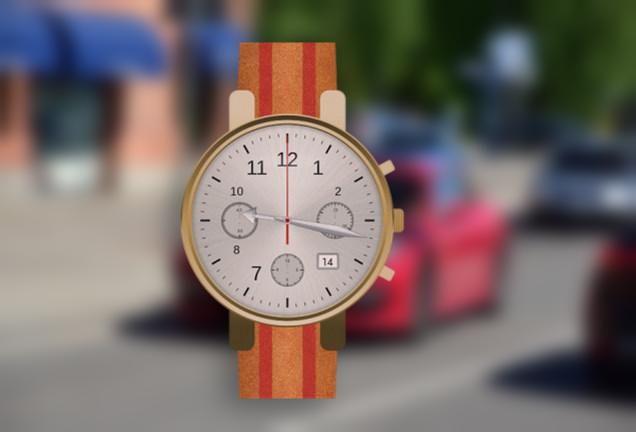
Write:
9,17
